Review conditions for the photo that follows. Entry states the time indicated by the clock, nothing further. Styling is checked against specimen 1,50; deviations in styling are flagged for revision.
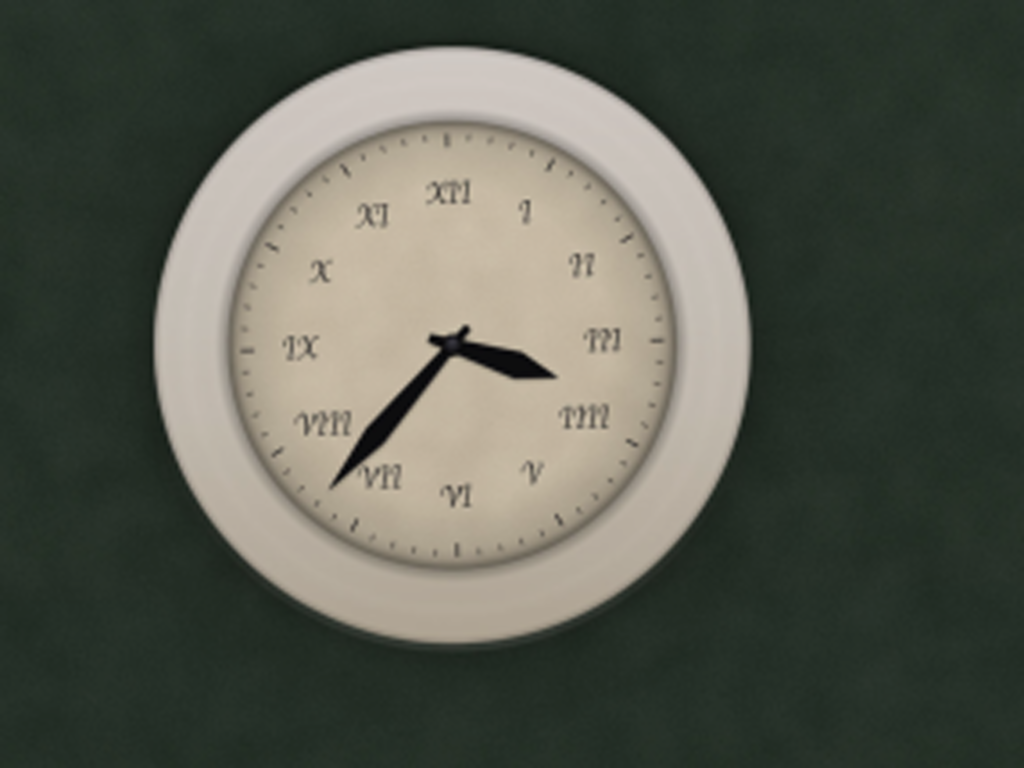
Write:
3,37
